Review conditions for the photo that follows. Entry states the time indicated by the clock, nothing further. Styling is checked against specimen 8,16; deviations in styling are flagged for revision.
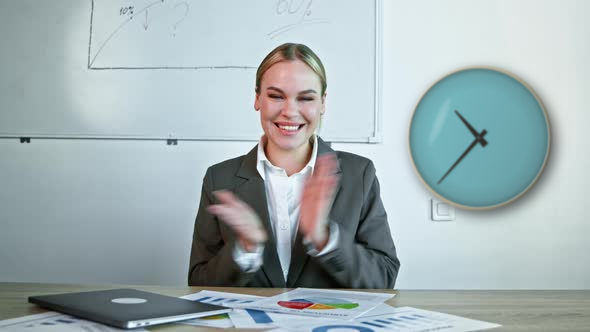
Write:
10,37
